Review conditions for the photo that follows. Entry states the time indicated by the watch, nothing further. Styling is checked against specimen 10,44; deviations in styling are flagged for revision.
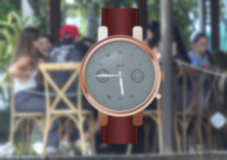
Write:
5,45
